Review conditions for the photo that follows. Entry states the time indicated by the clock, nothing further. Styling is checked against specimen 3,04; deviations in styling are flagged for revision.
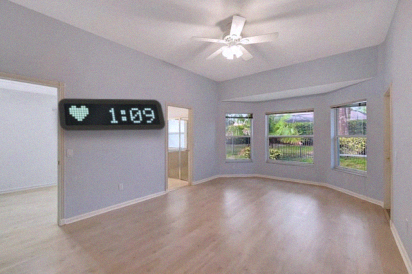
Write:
1,09
